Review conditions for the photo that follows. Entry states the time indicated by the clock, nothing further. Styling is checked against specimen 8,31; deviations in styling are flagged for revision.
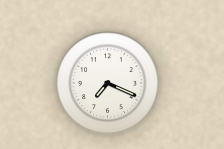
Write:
7,19
